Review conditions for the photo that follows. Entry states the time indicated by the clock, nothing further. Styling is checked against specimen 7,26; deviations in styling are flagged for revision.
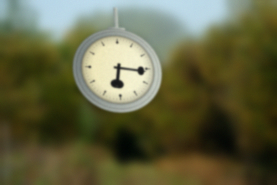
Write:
6,16
